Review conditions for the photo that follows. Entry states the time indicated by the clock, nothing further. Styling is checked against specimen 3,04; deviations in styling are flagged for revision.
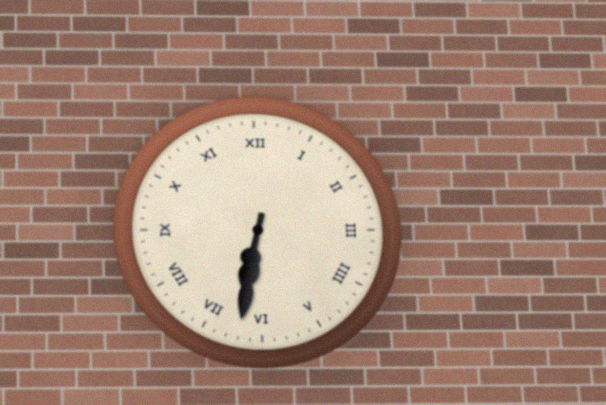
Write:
6,32
